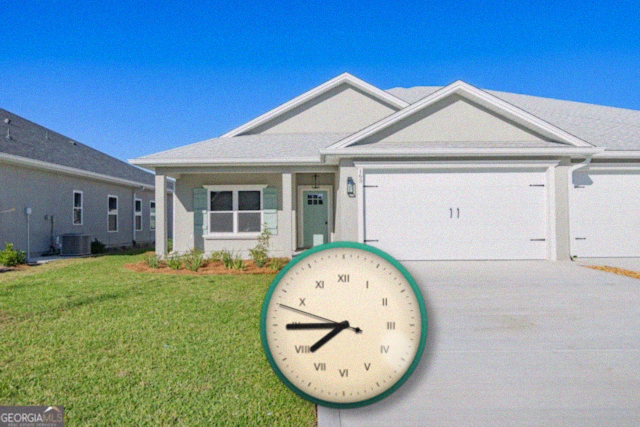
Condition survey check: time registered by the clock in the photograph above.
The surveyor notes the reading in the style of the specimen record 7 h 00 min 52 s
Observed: 7 h 44 min 48 s
